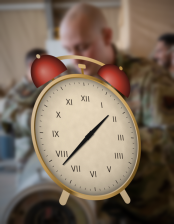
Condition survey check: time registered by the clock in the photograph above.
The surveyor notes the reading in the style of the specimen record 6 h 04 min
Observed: 1 h 38 min
